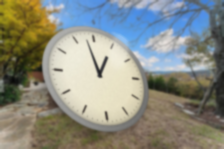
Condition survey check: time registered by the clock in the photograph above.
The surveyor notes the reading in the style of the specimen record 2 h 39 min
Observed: 12 h 58 min
